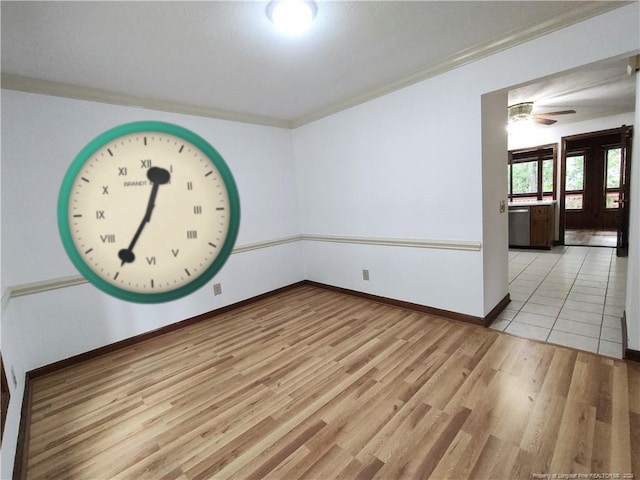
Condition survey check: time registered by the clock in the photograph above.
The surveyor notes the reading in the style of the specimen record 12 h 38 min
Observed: 12 h 35 min
